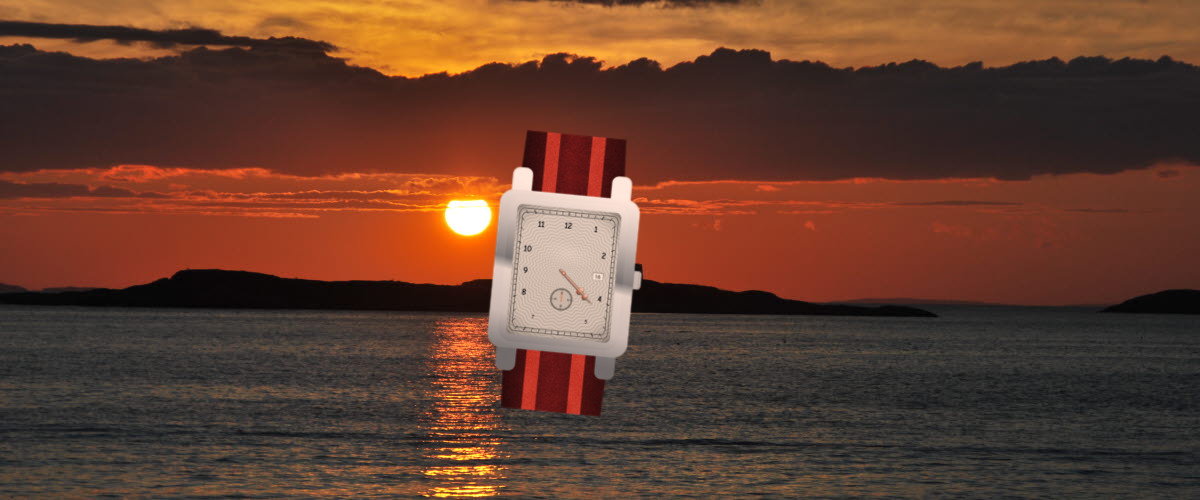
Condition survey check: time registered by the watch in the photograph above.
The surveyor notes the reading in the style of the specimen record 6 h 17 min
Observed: 4 h 22 min
